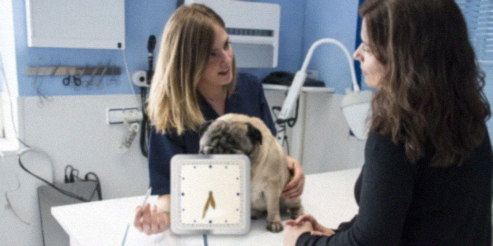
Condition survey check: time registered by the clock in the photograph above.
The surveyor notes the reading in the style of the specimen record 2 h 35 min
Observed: 5 h 33 min
